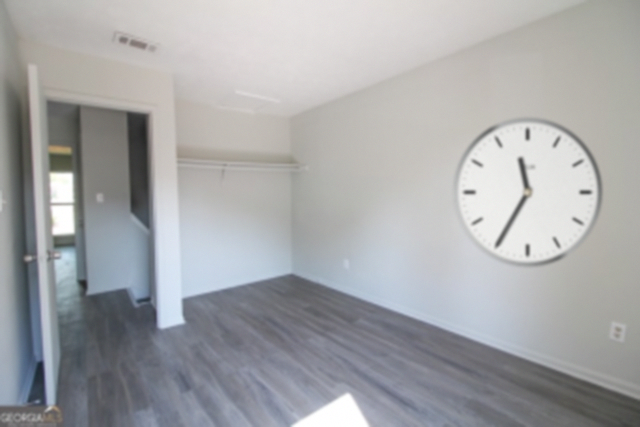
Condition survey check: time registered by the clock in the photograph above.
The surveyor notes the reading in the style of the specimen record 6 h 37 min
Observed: 11 h 35 min
